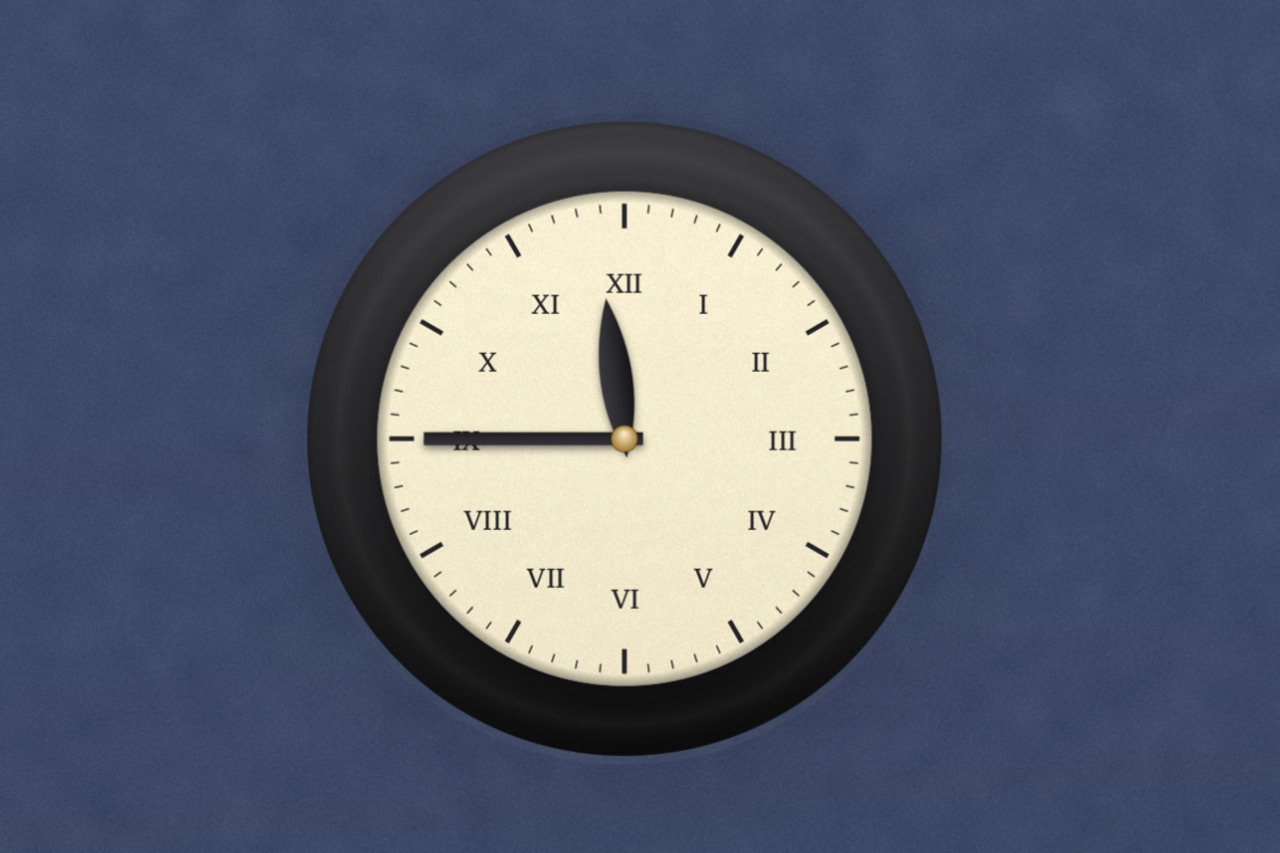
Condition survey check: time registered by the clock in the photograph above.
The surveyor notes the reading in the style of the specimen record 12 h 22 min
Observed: 11 h 45 min
